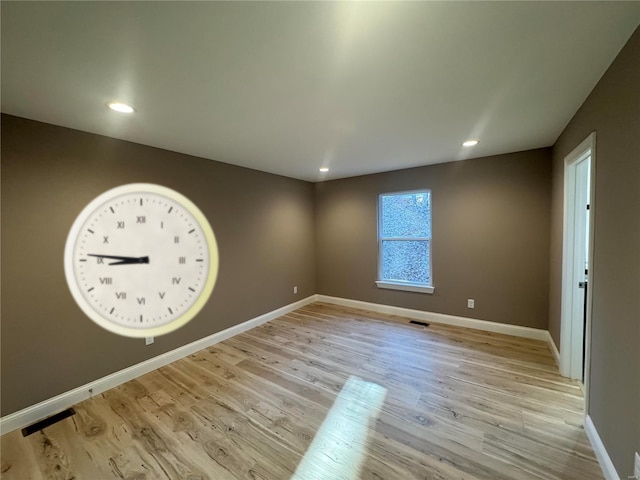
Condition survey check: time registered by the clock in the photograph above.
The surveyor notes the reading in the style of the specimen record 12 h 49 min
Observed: 8 h 46 min
